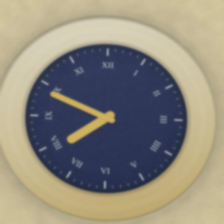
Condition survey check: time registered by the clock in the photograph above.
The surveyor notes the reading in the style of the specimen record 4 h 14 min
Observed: 7 h 49 min
